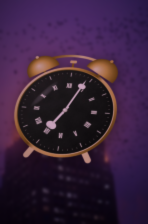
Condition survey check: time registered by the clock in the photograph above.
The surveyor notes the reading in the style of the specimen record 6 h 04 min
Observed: 7 h 04 min
